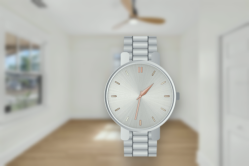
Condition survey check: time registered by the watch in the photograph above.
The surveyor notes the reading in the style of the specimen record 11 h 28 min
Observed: 1 h 32 min
